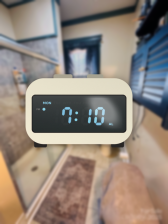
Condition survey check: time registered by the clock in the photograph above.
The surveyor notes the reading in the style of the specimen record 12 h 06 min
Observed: 7 h 10 min
